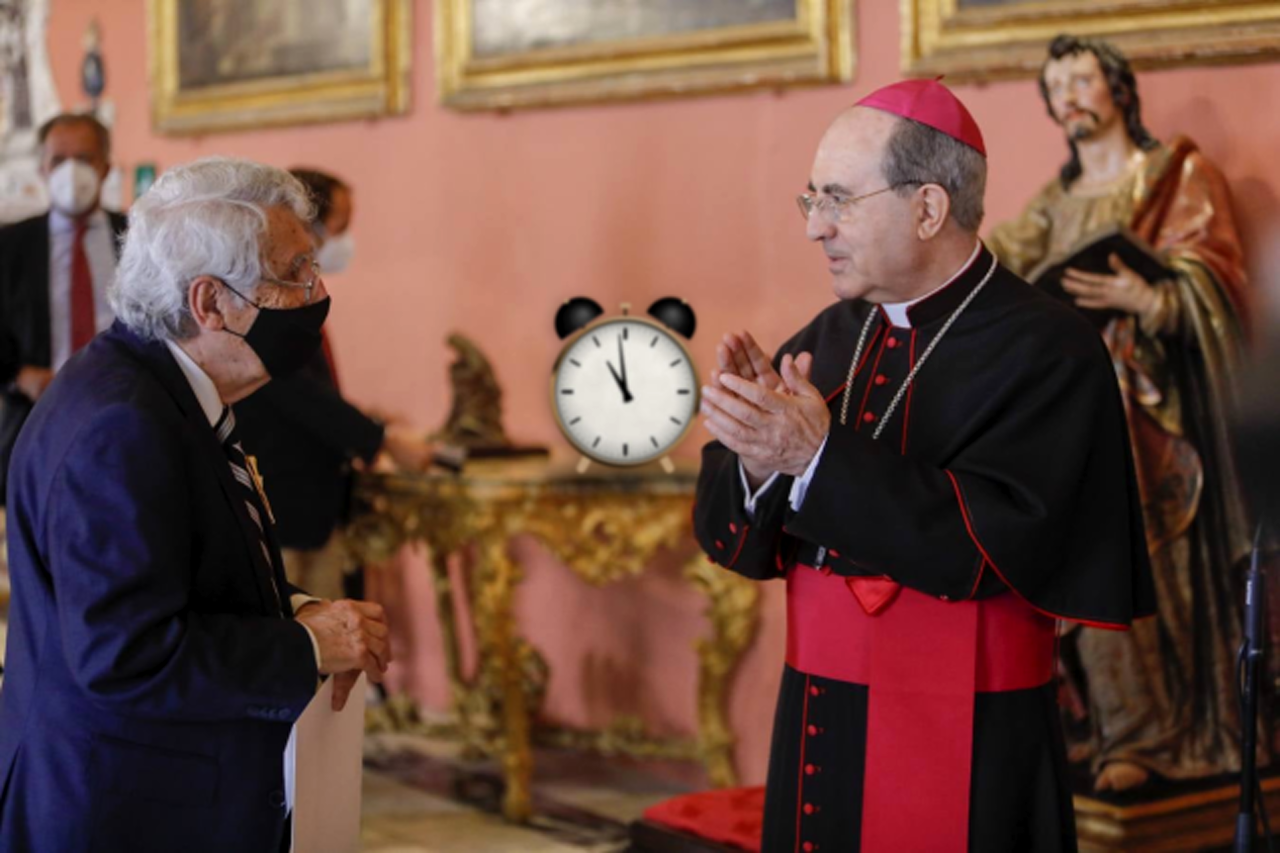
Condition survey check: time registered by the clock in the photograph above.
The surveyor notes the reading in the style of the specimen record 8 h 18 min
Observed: 10 h 59 min
